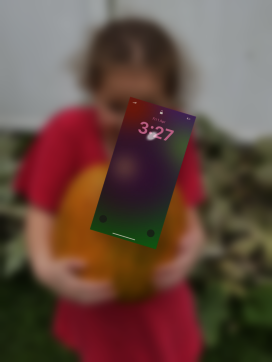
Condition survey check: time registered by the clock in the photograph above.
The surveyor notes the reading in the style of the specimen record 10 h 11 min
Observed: 3 h 27 min
